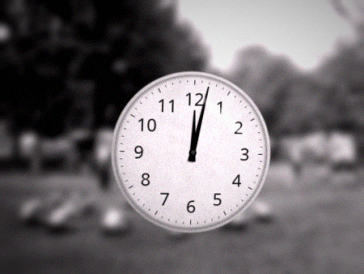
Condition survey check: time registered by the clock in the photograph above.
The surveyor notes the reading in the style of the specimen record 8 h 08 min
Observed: 12 h 02 min
